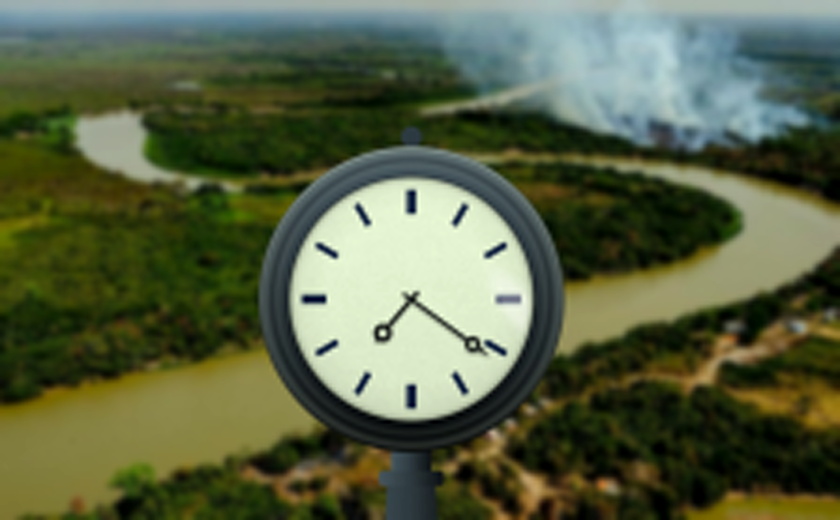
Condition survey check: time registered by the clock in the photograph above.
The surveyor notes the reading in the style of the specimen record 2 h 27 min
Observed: 7 h 21 min
